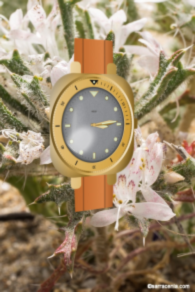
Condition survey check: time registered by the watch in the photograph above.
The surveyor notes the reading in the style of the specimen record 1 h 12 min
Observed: 3 h 14 min
